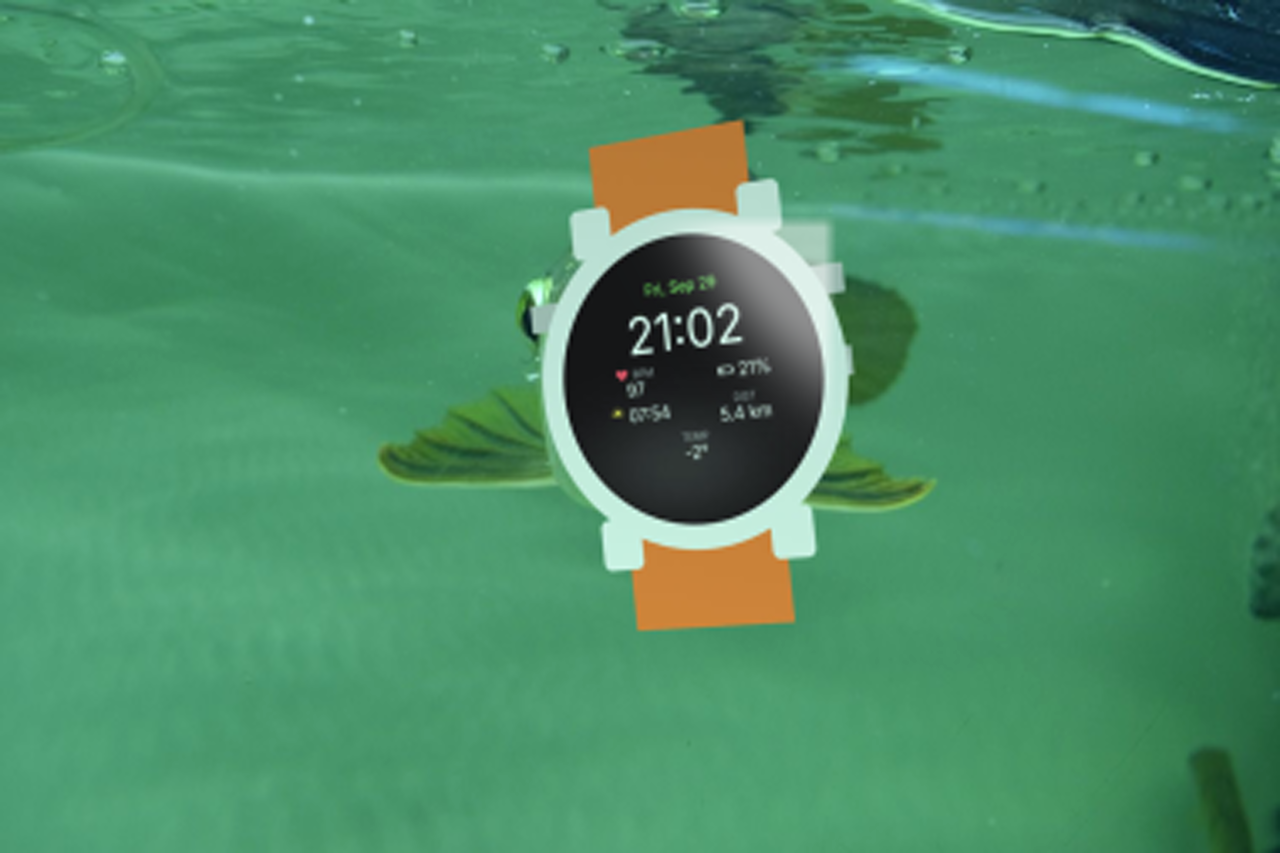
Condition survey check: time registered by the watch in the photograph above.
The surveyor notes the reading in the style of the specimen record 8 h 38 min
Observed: 21 h 02 min
